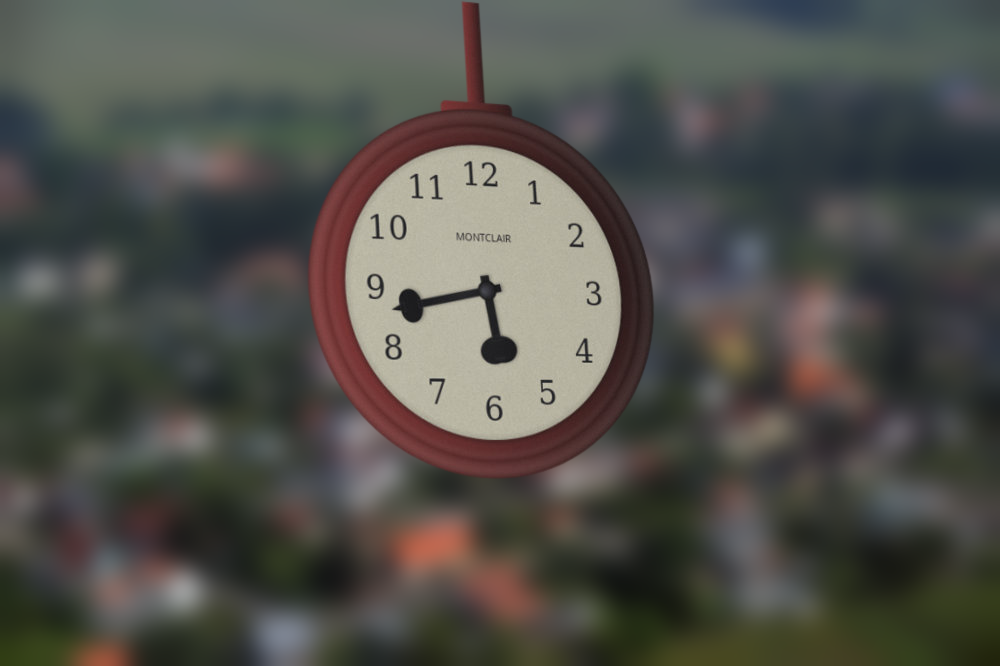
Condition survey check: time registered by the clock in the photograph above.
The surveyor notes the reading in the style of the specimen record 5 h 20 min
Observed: 5 h 43 min
